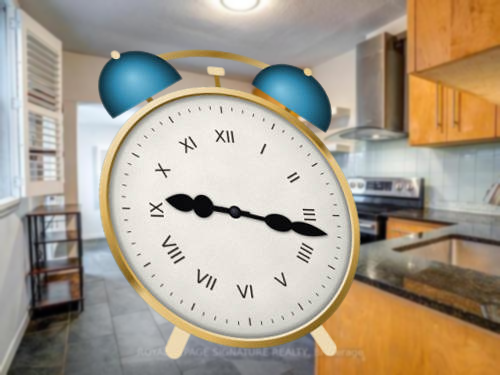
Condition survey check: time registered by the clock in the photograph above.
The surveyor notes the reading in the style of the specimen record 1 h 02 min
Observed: 9 h 17 min
